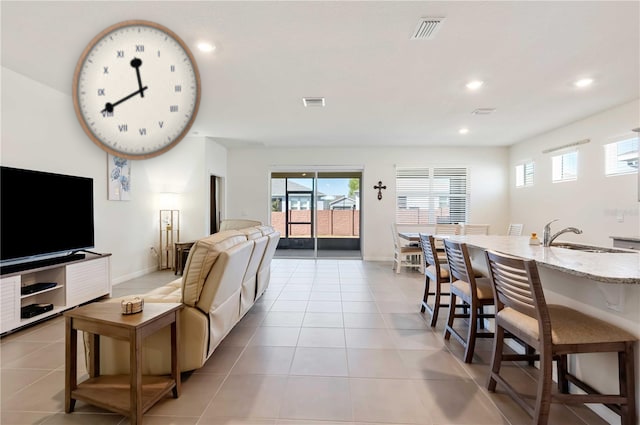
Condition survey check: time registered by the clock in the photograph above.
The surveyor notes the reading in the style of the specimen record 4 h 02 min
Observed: 11 h 41 min
